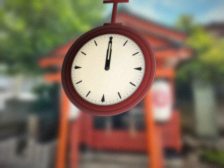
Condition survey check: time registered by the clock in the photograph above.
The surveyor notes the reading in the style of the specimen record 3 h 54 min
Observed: 12 h 00 min
